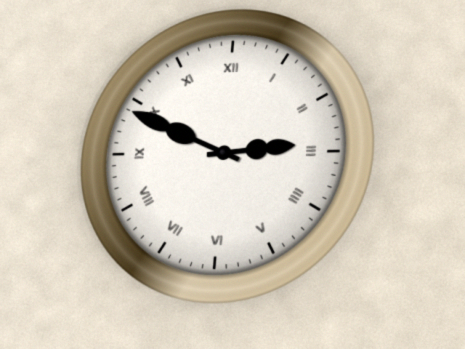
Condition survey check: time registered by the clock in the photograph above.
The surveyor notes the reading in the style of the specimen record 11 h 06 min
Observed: 2 h 49 min
